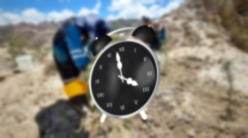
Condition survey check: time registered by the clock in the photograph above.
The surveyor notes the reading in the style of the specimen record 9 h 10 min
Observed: 3 h 58 min
